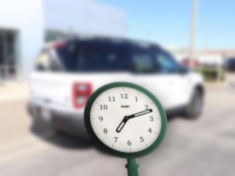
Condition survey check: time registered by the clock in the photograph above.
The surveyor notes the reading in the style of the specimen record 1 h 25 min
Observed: 7 h 12 min
